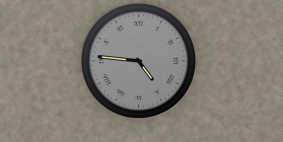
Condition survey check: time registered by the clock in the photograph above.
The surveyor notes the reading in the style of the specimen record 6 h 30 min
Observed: 4 h 46 min
